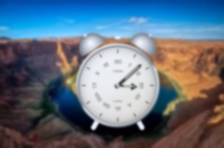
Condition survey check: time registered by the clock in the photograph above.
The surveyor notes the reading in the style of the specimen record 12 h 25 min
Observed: 3 h 08 min
